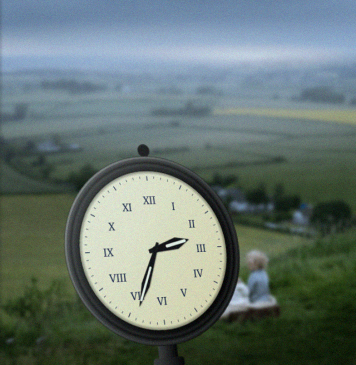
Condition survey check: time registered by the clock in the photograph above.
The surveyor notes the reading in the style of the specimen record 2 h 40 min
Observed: 2 h 34 min
